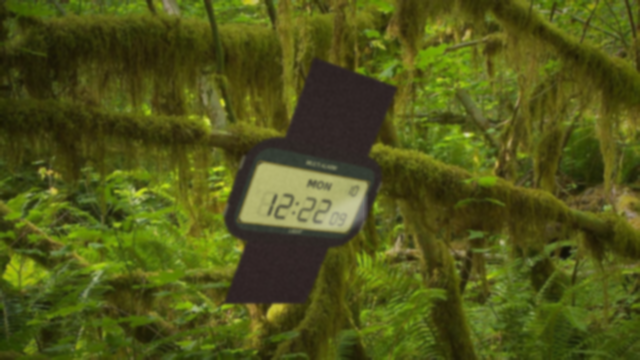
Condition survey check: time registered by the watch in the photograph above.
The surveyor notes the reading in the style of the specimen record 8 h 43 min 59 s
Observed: 12 h 22 min 09 s
